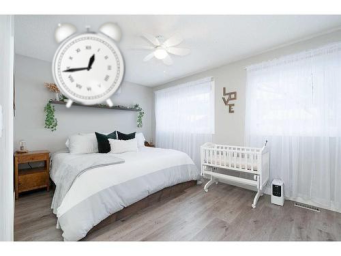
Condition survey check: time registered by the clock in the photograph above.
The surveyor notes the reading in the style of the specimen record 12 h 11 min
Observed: 12 h 44 min
